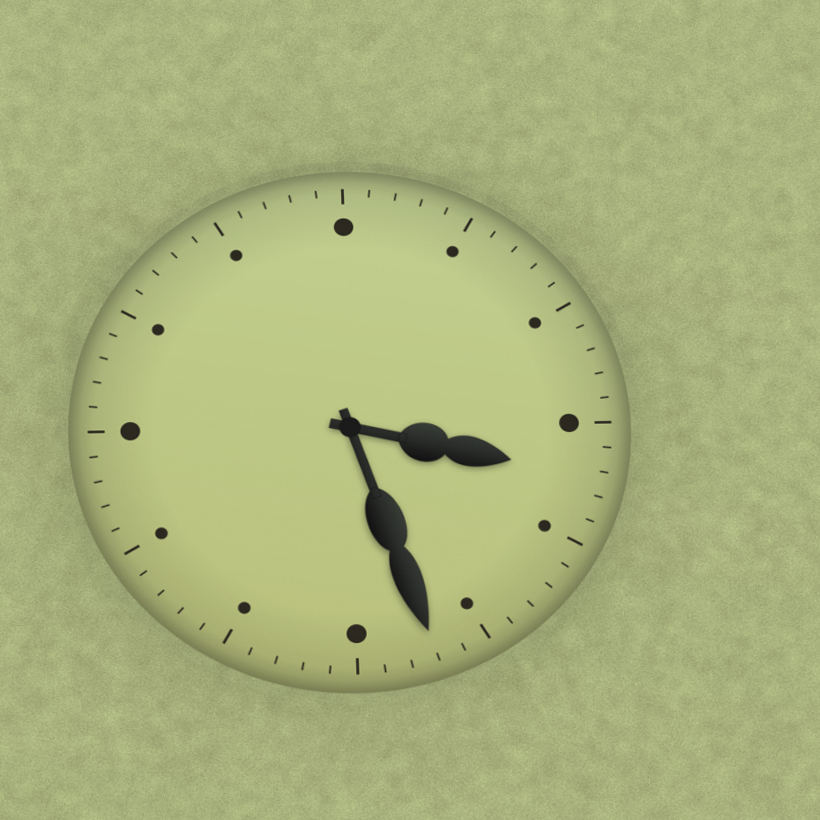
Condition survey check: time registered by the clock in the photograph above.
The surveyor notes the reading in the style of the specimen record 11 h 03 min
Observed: 3 h 27 min
